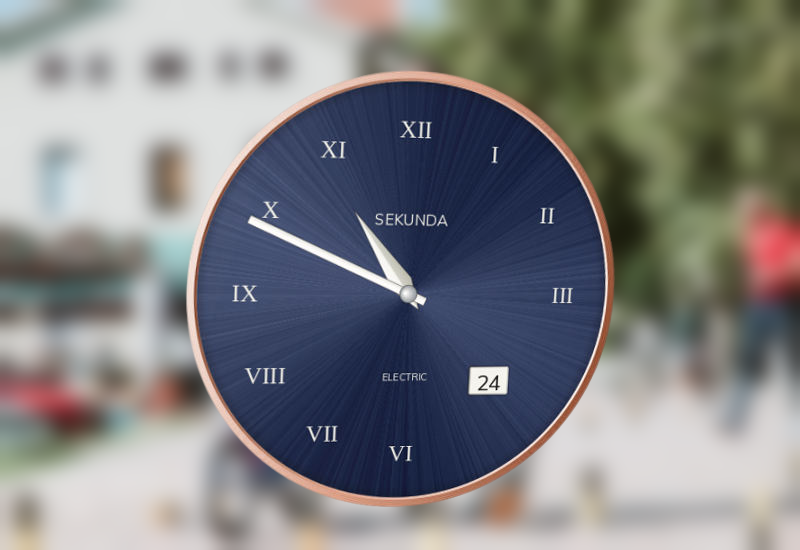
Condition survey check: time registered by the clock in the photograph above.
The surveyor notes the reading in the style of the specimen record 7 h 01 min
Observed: 10 h 49 min
